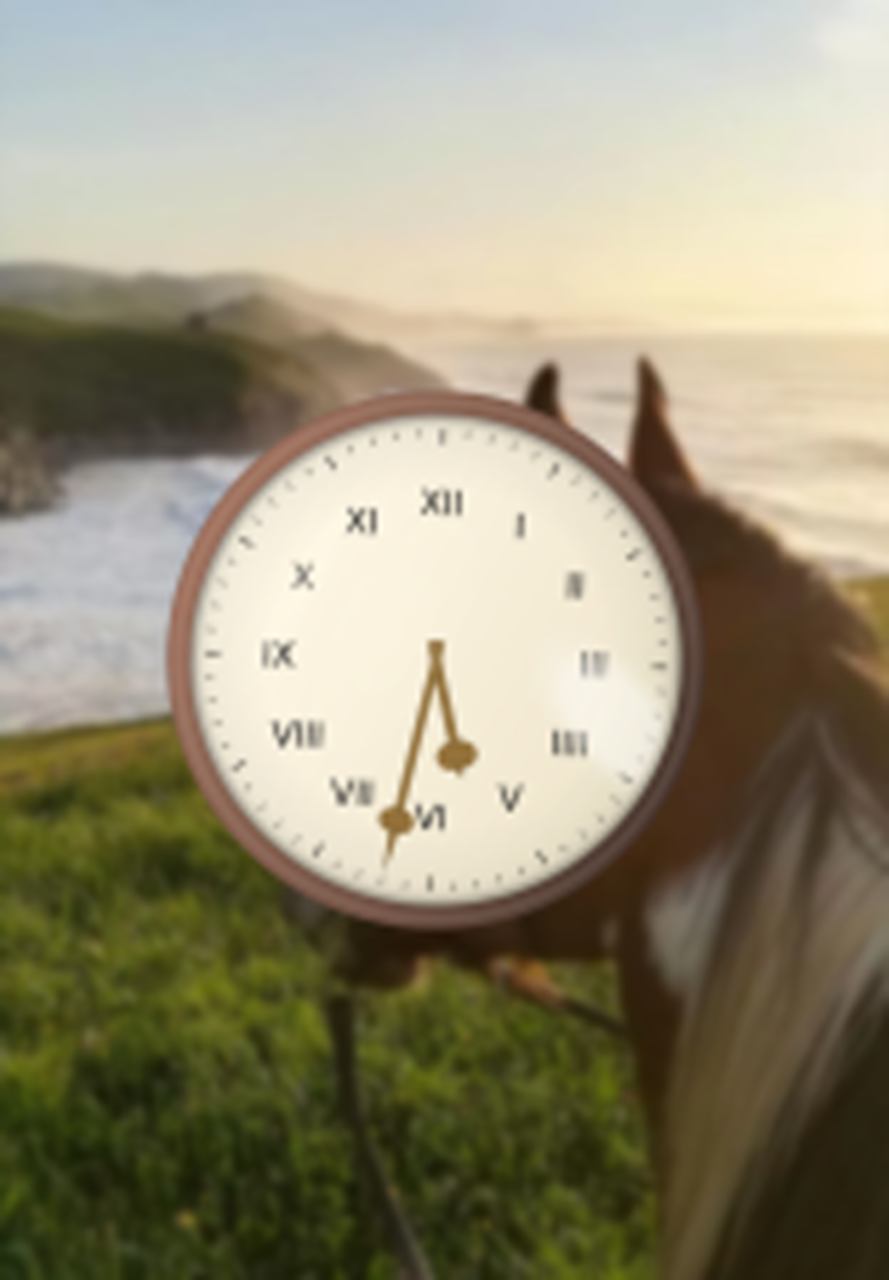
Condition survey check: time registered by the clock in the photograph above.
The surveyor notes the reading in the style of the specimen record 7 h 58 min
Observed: 5 h 32 min
